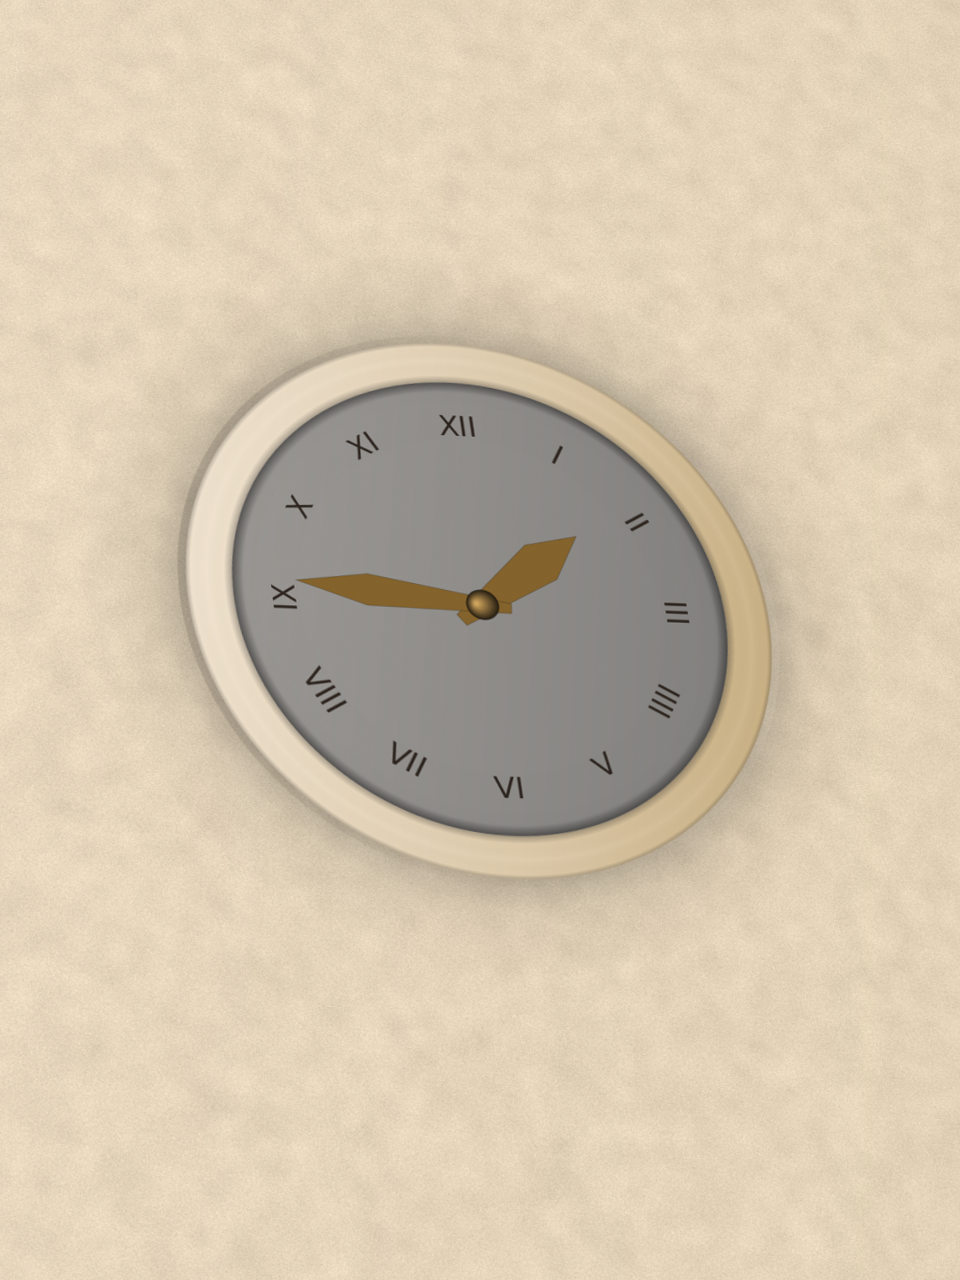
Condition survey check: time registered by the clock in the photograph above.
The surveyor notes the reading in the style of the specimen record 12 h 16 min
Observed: 1 h 46 min
